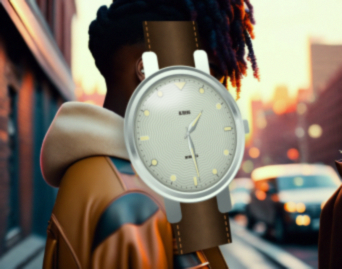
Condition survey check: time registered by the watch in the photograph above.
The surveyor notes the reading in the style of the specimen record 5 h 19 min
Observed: 1 h 29 min
